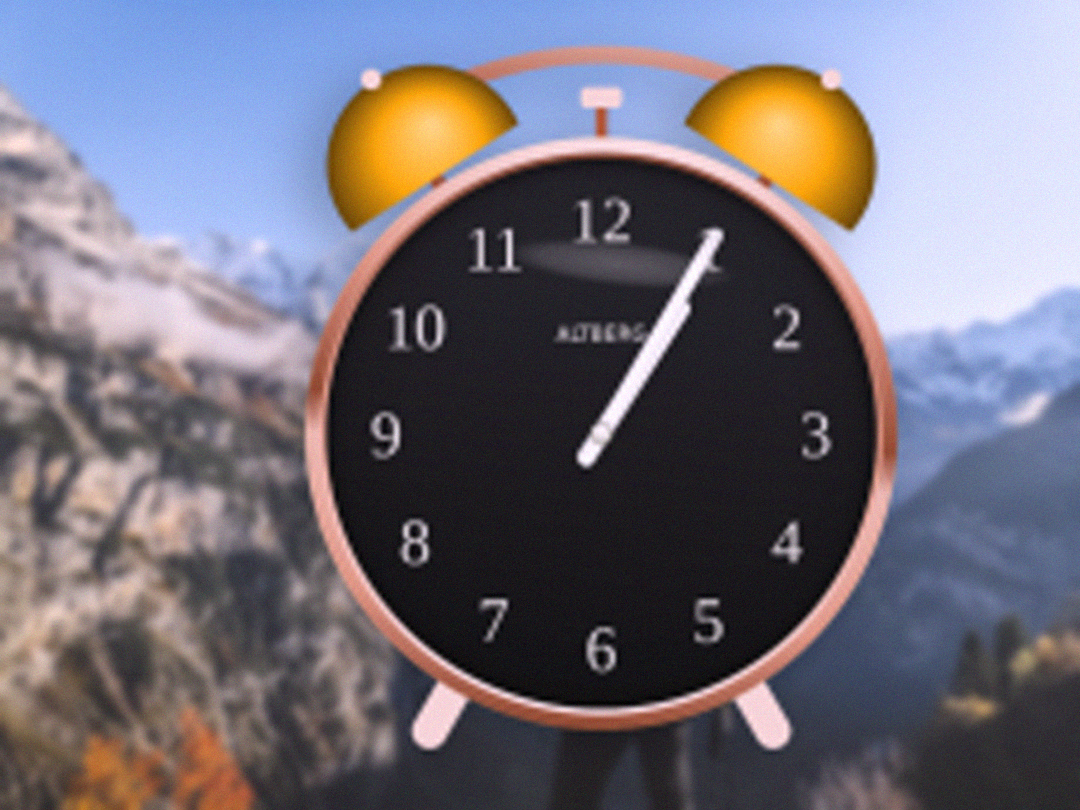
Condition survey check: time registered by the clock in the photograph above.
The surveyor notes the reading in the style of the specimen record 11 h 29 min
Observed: 1 h 05 min
